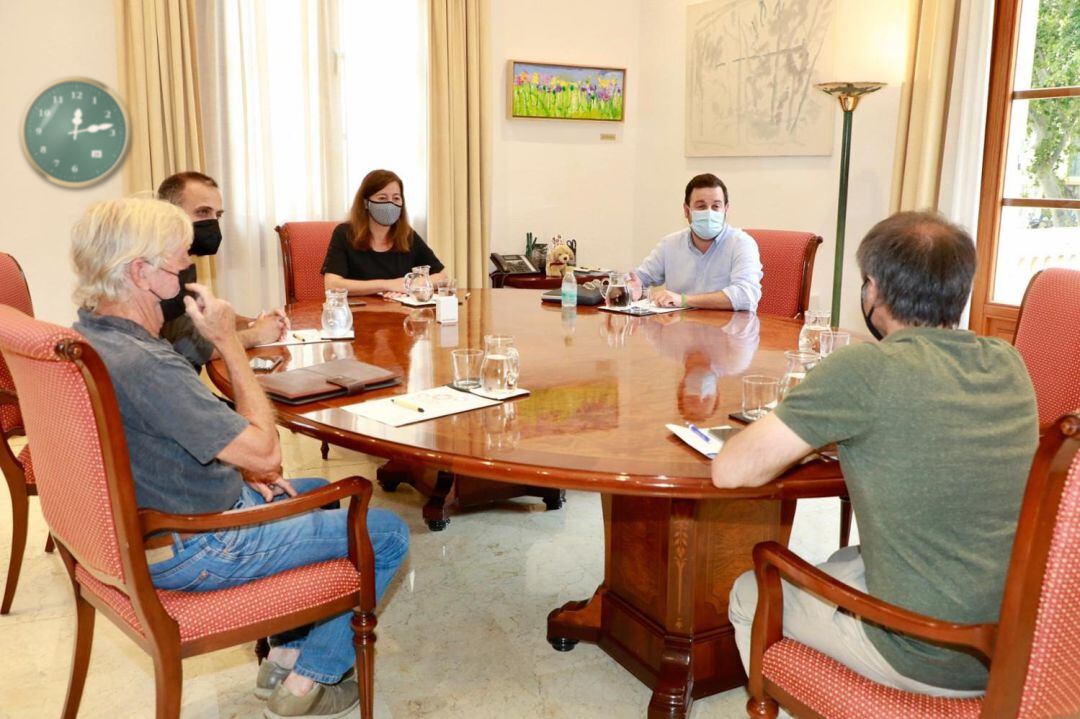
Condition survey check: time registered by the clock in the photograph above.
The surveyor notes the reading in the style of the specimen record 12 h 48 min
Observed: 12 h 13 min
